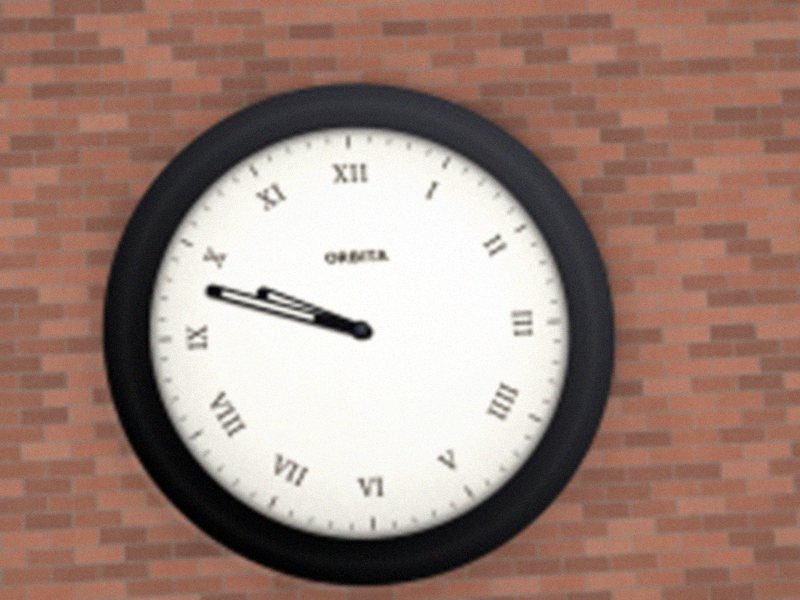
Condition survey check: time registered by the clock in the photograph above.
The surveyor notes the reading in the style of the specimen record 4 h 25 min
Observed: 9 h 48 min
